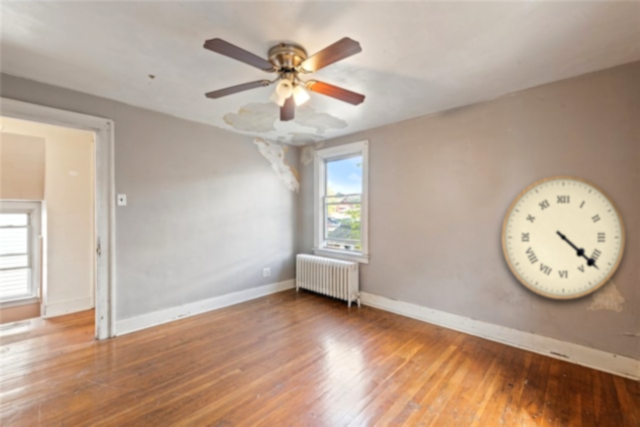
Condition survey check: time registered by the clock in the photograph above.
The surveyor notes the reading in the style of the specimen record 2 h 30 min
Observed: 4 h 22 min
